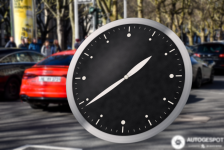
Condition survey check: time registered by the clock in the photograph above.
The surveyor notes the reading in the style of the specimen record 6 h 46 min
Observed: 1 h 39 min
